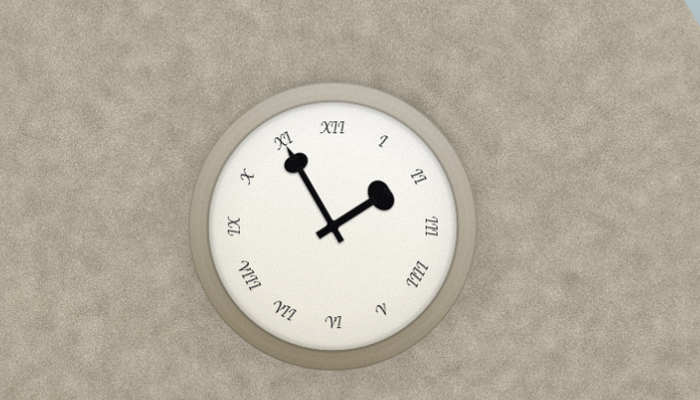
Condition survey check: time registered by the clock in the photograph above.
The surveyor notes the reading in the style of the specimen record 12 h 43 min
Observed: 1 h 55 min
